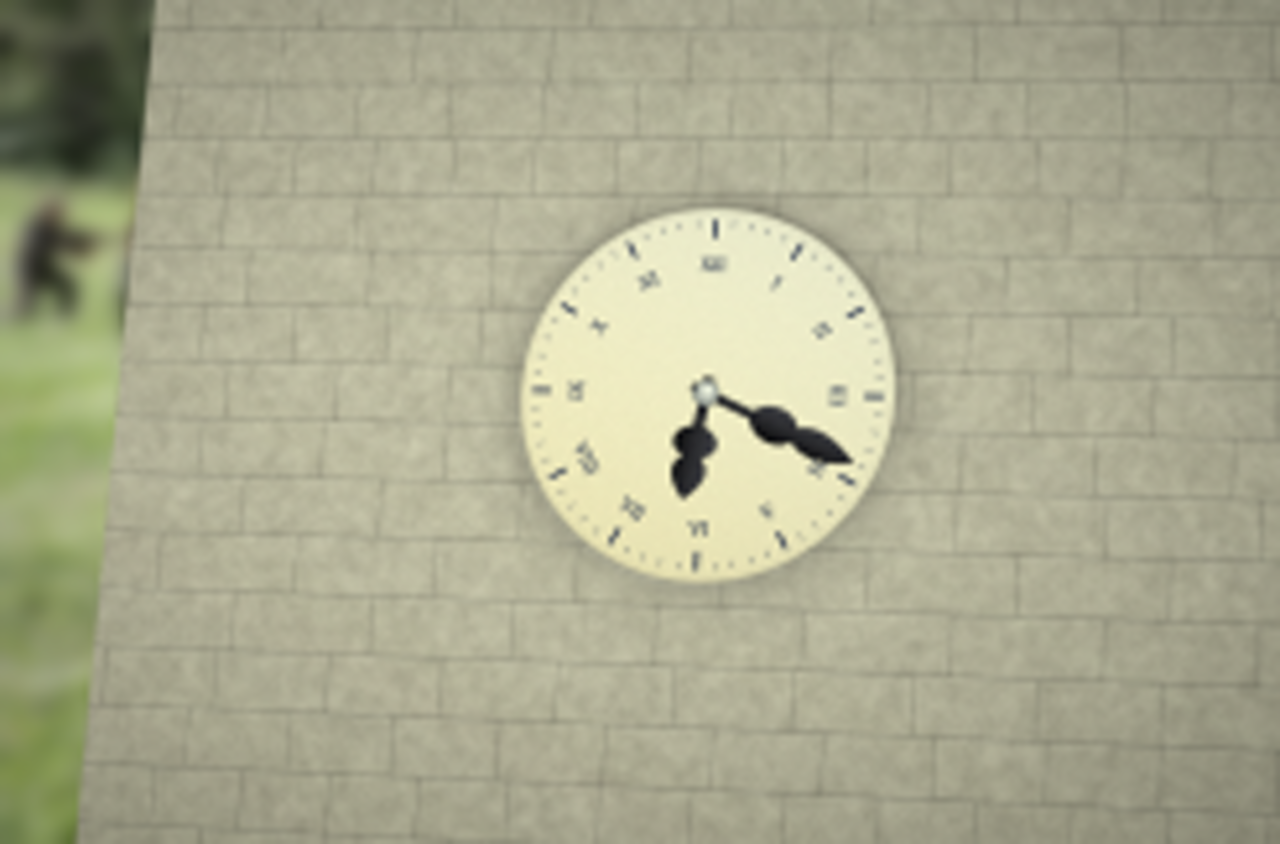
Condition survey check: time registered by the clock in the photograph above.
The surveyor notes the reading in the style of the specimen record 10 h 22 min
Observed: 6 h 19 min
